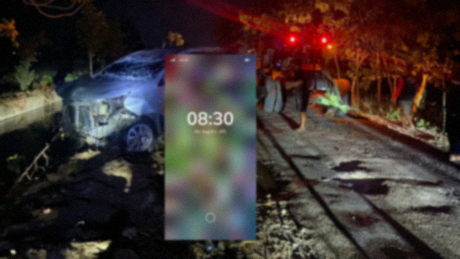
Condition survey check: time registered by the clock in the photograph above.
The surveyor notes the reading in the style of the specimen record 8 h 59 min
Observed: 8 h 30 min
